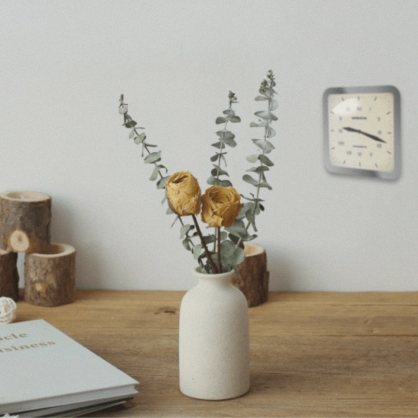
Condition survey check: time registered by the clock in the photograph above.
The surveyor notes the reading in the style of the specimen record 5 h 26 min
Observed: 9 h 18 min
